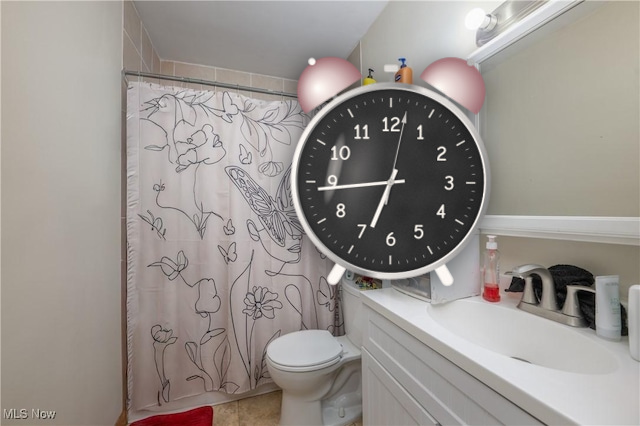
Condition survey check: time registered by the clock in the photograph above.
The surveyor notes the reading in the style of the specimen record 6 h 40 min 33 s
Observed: 6 h 44 min 02 s
